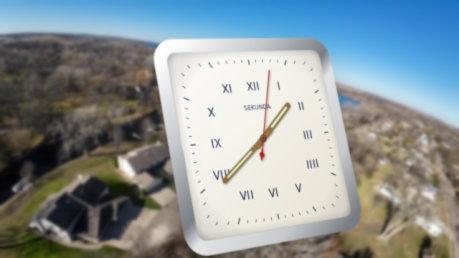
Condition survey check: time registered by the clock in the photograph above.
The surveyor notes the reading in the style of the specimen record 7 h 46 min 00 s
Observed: 1 h 39 min 03 s
